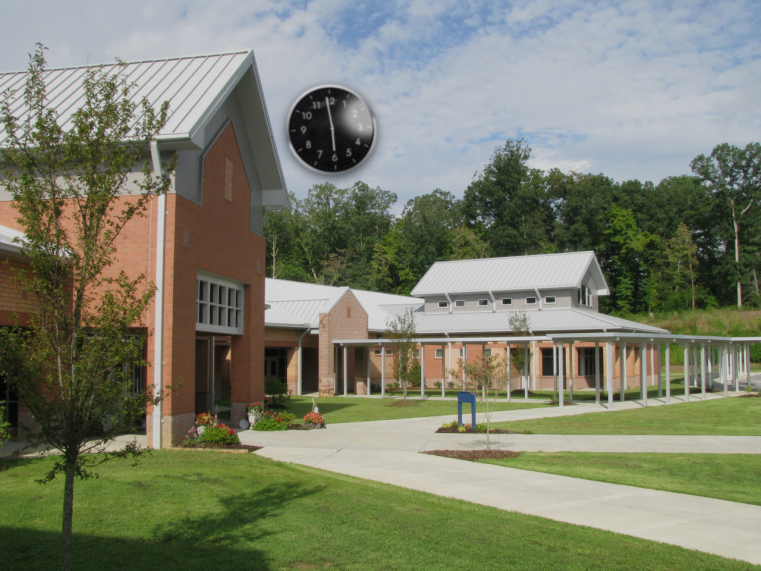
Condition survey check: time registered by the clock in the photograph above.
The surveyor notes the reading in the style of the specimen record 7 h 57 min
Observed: 5 h 59 min
